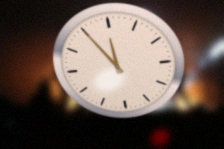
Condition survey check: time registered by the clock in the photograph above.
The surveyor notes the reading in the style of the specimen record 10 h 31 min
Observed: 11 h 55 min
